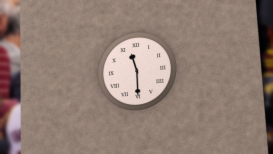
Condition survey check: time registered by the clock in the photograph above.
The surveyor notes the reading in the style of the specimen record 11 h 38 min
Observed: 11 h 30 min
